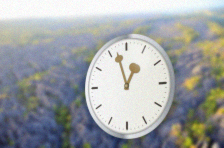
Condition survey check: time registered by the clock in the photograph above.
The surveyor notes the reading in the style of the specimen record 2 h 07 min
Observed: 12 h 57 min
